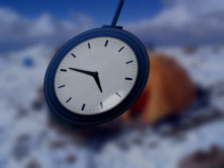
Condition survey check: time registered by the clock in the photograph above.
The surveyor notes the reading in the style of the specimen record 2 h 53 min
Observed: 4 h 46 min
